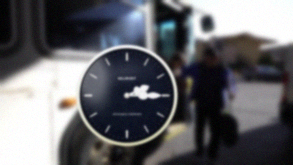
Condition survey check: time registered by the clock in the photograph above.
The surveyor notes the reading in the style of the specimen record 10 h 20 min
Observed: 2 h 15 min
